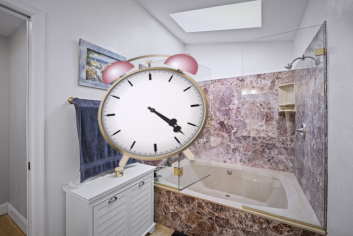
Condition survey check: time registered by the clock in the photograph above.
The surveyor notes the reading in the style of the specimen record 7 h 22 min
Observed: 4 h 23 min
